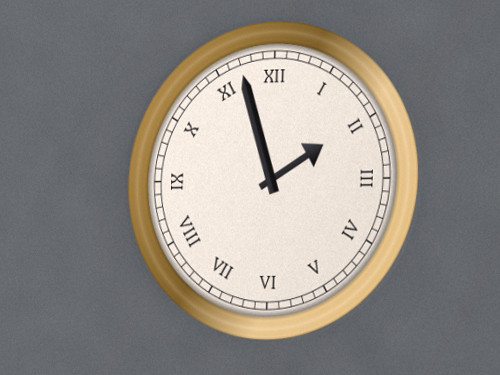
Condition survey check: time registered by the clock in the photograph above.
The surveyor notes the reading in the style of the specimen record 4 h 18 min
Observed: 1 h 57 min
